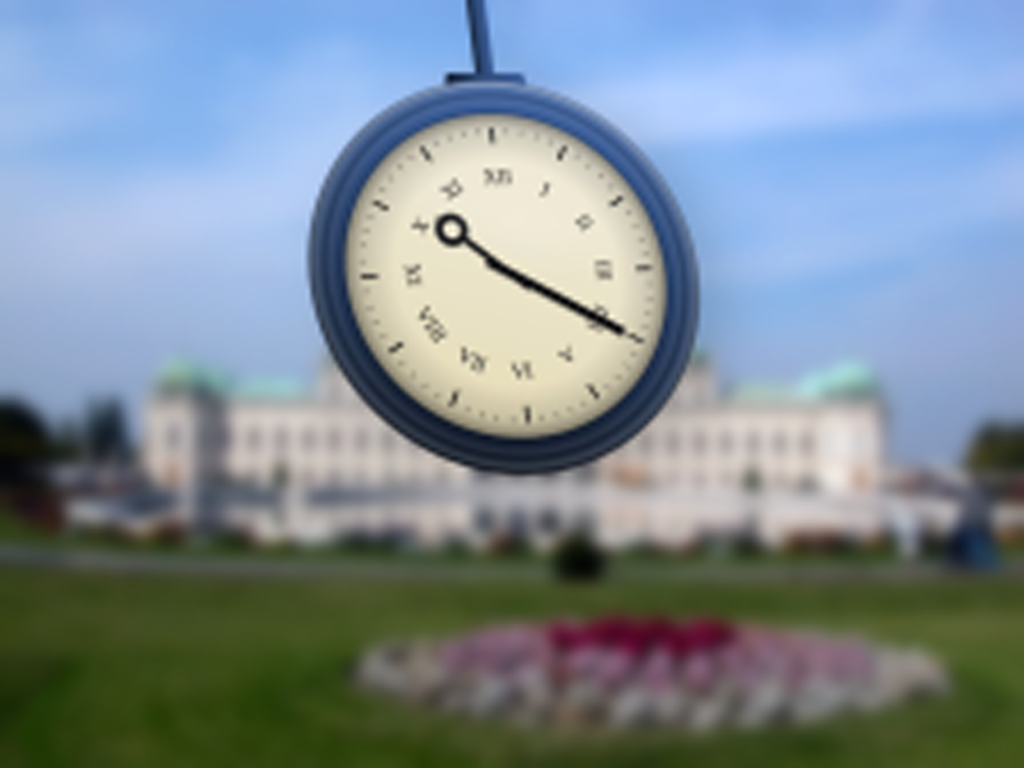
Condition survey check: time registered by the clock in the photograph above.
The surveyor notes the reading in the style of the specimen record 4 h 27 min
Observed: 10 h 20 min
